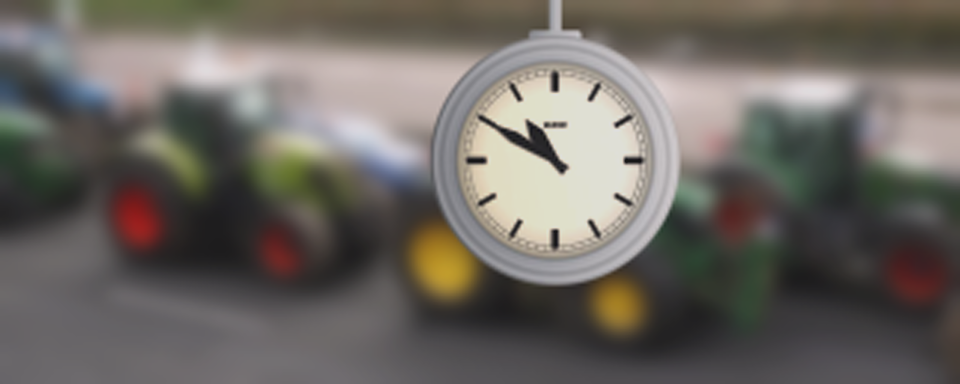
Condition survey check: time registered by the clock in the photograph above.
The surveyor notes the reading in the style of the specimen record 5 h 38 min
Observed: 10 h 50 min
